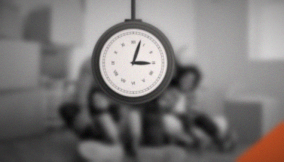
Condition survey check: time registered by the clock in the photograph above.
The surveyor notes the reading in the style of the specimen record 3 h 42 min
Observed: 3 h 03 min
